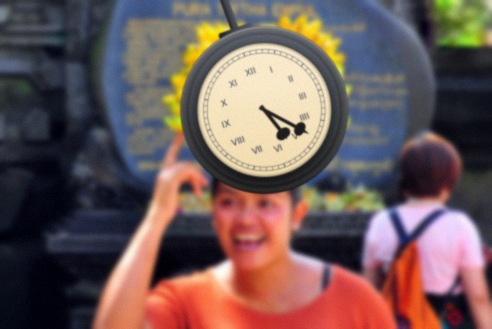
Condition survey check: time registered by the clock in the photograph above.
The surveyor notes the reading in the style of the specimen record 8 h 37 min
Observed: 5 h 23 min
